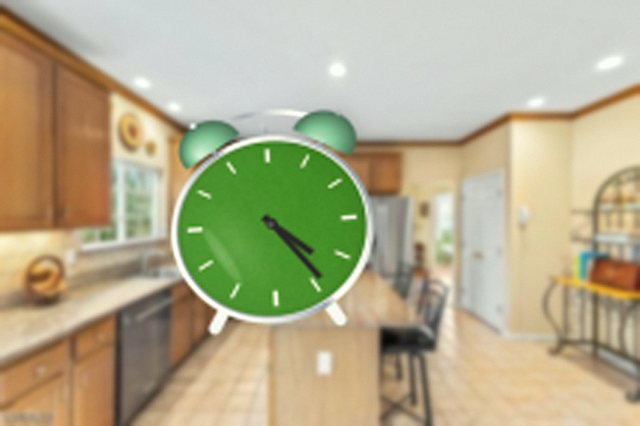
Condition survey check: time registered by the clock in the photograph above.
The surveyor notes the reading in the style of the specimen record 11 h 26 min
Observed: 4 h 24 min
